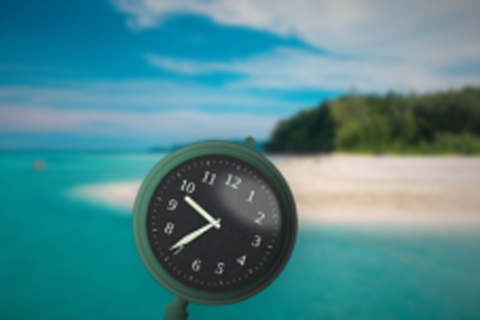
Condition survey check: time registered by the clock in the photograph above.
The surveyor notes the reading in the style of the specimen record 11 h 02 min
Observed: 9 h 36 min
